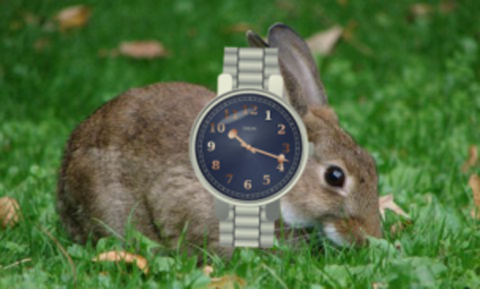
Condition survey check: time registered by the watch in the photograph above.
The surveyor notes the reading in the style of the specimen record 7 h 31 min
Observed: 10 h 18 min
